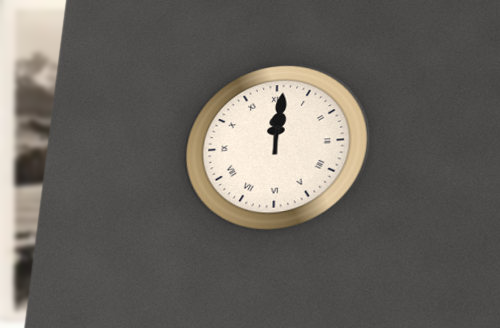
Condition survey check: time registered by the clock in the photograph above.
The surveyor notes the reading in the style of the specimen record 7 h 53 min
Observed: 12 h 01 min
